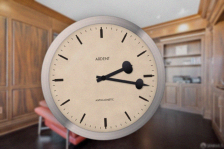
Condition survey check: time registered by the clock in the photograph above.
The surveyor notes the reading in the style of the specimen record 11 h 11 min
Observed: 2 h 17 min
